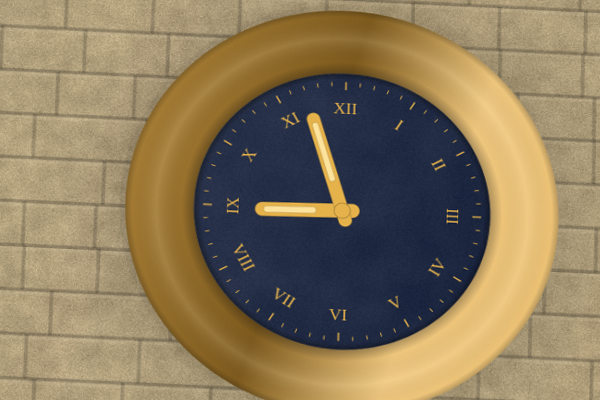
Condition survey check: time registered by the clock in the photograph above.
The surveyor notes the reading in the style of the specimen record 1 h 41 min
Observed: 8 h 57 min
